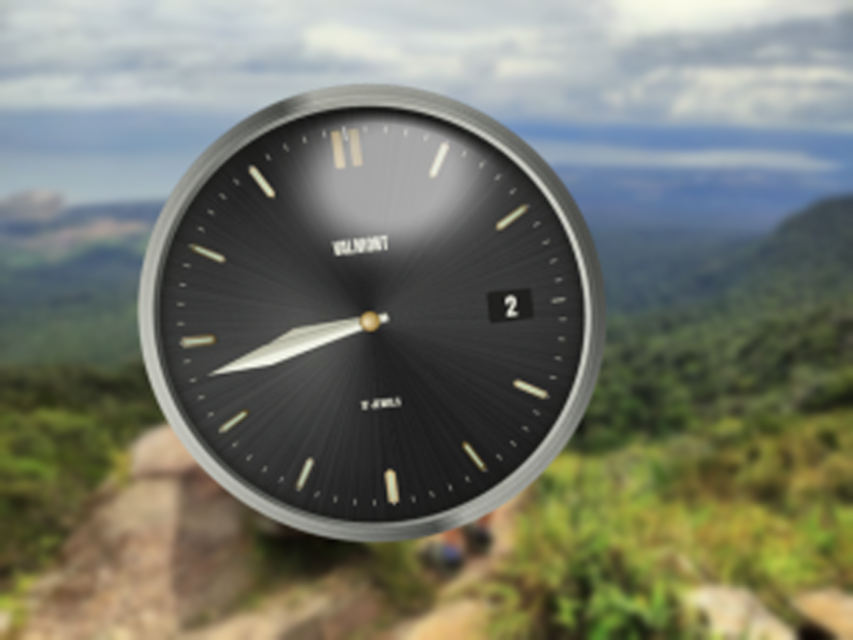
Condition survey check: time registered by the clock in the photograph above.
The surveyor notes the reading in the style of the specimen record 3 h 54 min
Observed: 8 h 43 min
